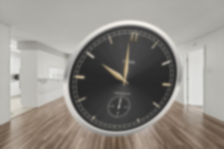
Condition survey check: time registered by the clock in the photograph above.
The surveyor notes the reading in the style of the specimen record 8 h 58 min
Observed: 9 h 59 min
